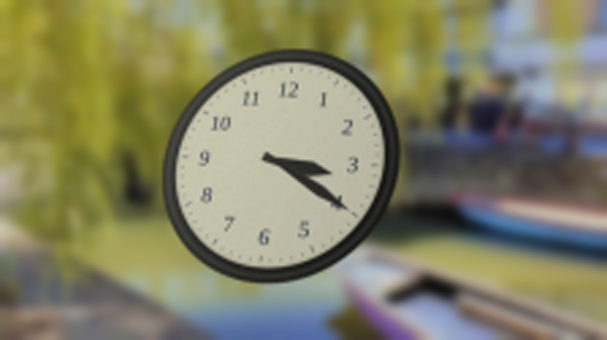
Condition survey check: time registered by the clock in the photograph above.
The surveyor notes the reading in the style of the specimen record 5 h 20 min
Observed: 3 h 20 min
